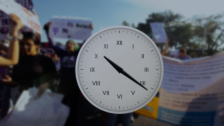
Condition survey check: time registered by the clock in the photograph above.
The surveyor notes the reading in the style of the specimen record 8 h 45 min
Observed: 10 h 21 min
